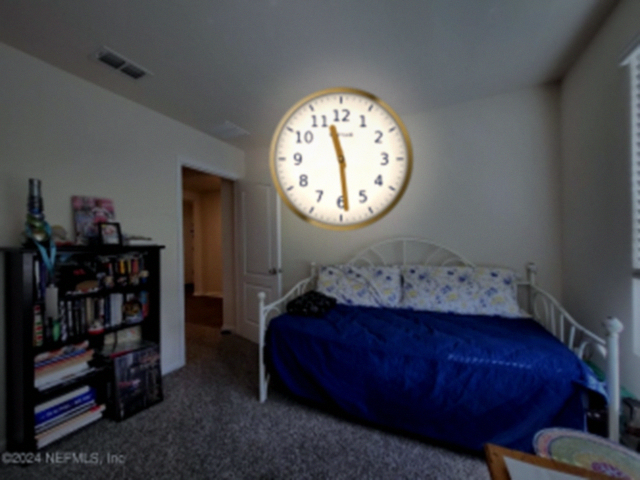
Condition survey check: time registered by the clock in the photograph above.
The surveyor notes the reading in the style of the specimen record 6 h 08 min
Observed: 11 h 29 min
